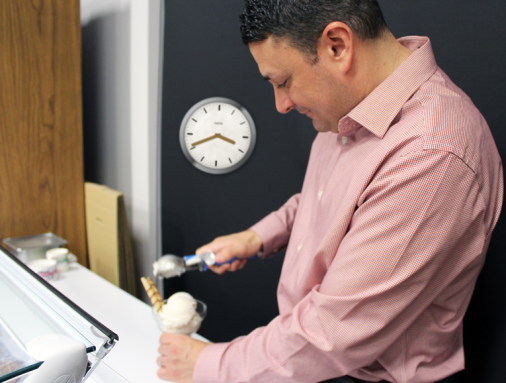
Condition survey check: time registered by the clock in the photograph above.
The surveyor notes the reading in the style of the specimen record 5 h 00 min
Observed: 3 h 41 min
